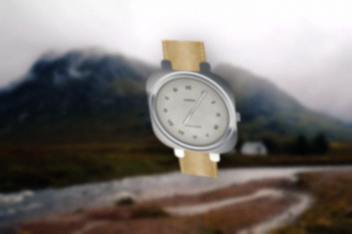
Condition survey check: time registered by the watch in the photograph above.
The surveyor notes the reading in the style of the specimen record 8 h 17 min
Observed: 7 h 06 min
